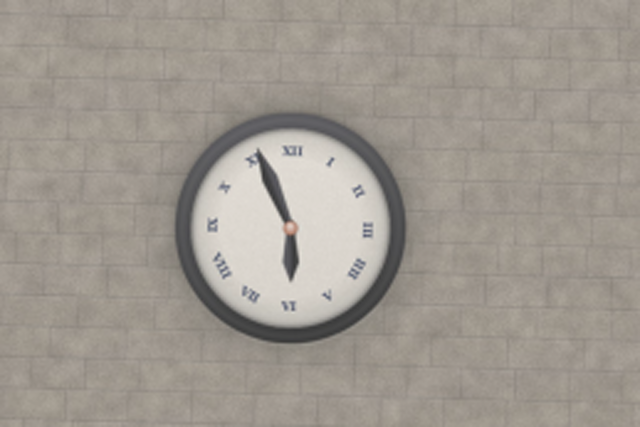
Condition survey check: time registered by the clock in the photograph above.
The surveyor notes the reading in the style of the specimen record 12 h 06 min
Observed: 5 h 56 min
